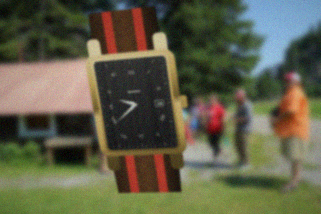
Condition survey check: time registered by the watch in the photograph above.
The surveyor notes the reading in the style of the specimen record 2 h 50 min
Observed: 9 h 39 min
